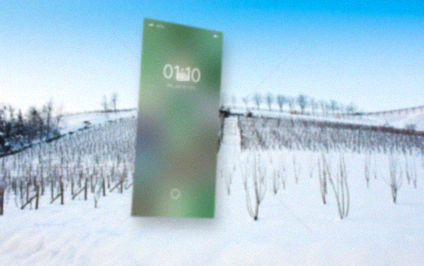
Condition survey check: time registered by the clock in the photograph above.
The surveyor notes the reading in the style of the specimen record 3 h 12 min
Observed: 1 h 10 min
